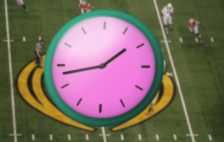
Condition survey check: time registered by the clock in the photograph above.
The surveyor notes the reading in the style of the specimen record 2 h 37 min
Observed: 1 h 43 min
